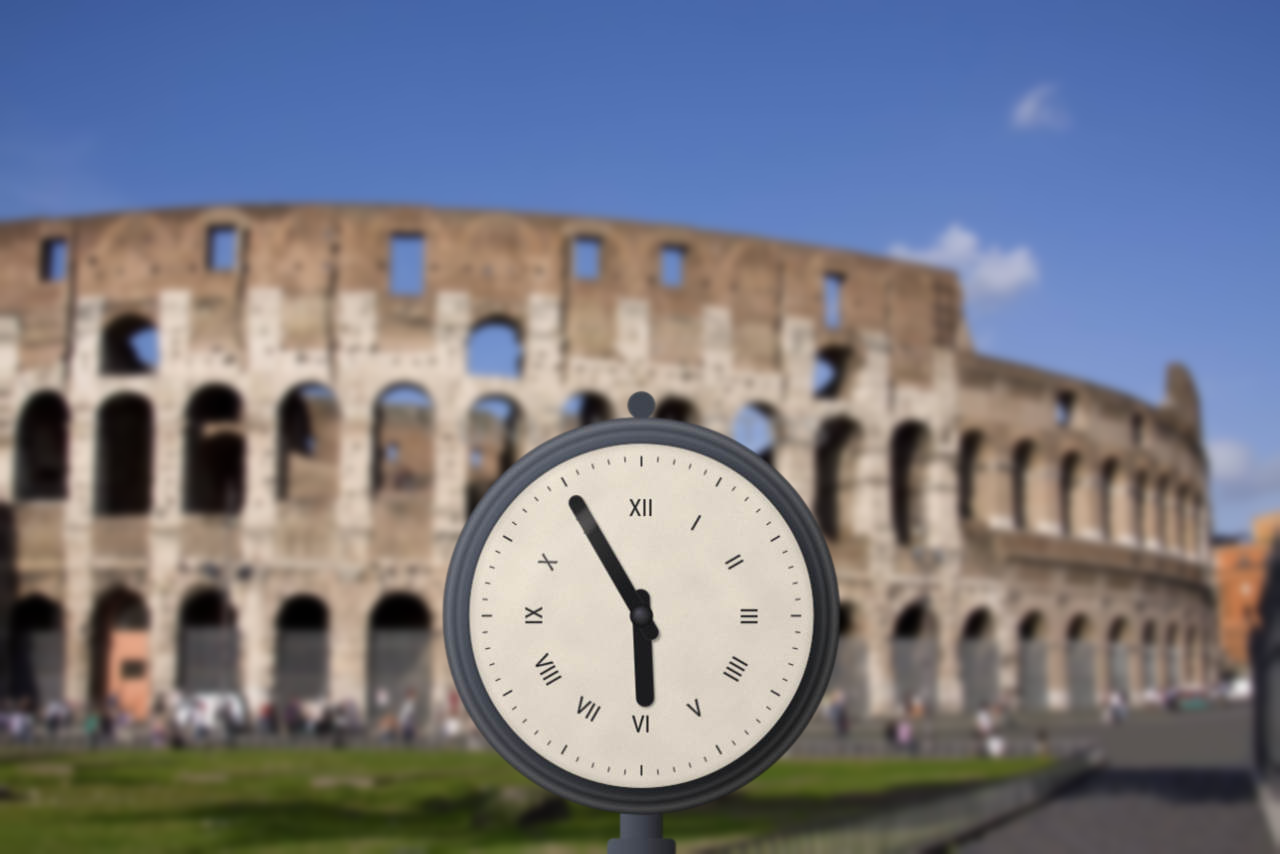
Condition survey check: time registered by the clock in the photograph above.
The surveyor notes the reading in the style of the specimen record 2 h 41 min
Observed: 5 h 55 min
